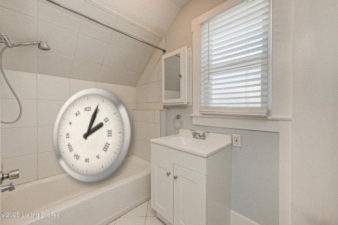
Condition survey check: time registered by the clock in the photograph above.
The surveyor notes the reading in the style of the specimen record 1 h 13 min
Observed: 2 h 04 min
